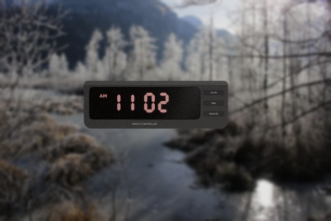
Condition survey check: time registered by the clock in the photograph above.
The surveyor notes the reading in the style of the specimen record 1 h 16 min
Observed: 11 h 02 min
